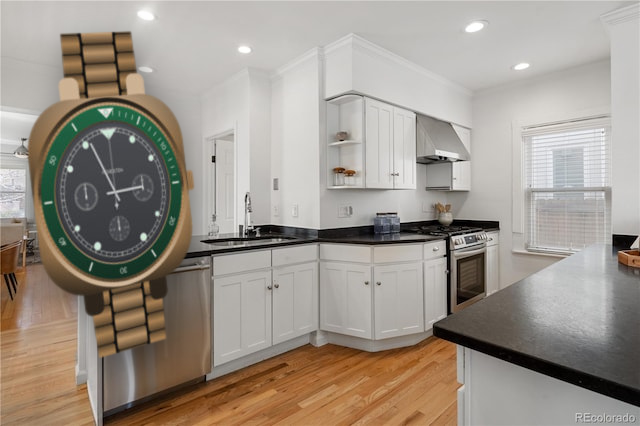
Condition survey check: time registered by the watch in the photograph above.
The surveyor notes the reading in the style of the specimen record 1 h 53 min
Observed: 2 h 56 min
